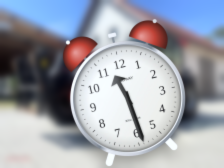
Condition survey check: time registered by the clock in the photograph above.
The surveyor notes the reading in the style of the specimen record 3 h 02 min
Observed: 11 h 29 min
